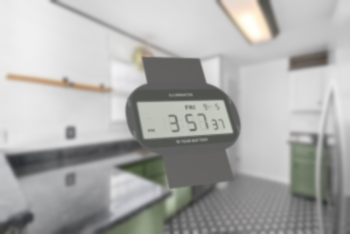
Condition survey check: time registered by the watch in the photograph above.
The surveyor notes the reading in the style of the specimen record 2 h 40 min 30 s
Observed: 3 h 57 min 37 s
